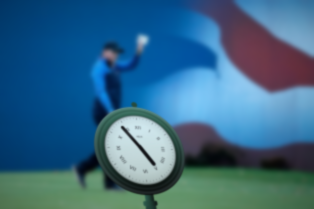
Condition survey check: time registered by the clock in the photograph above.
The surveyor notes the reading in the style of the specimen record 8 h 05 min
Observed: 4 h 54 min
